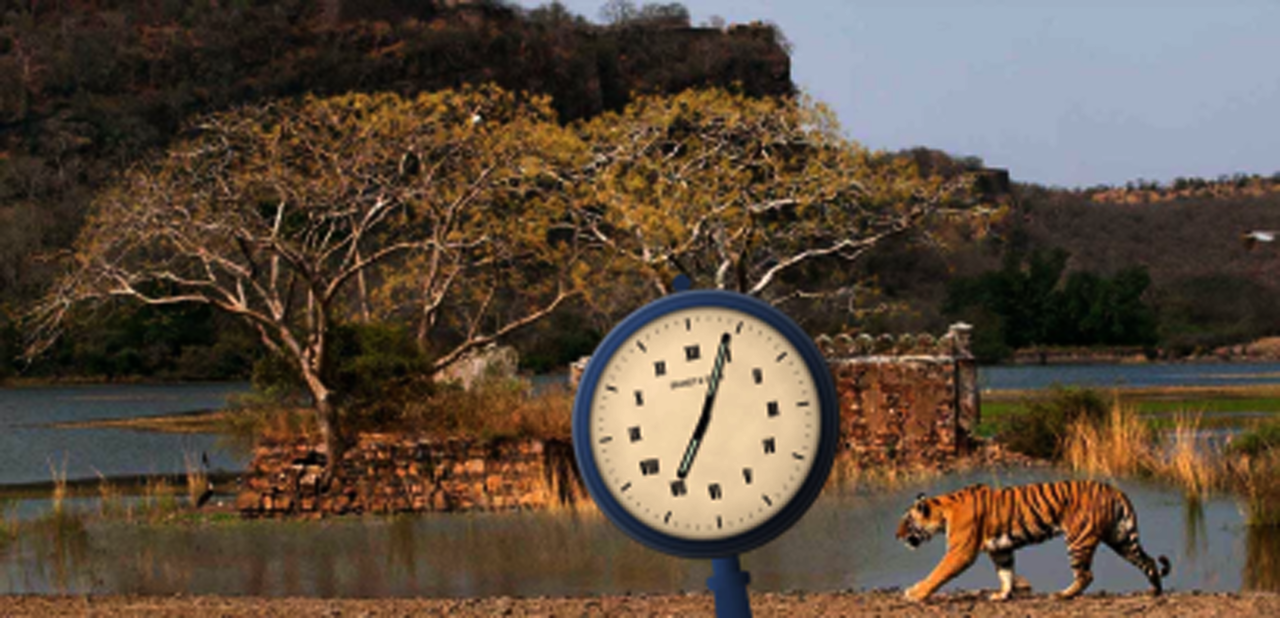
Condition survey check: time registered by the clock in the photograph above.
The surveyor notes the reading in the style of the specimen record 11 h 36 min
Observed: 7 h 04 min
